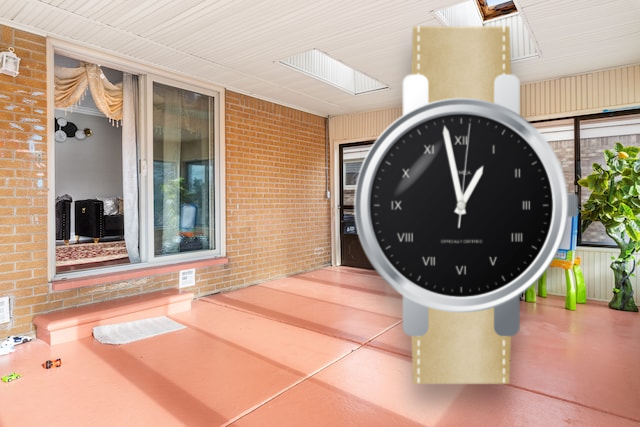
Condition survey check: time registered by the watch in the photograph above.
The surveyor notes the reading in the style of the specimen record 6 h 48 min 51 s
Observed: 12 h 58 min 01 s
